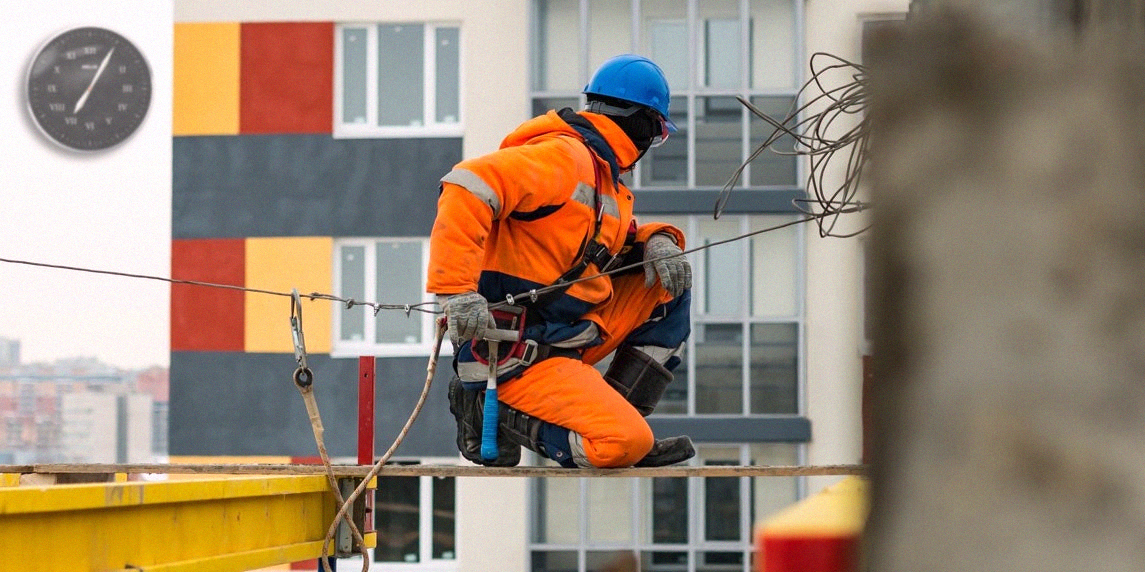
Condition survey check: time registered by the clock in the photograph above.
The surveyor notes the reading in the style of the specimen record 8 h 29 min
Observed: 7 h 05 min
